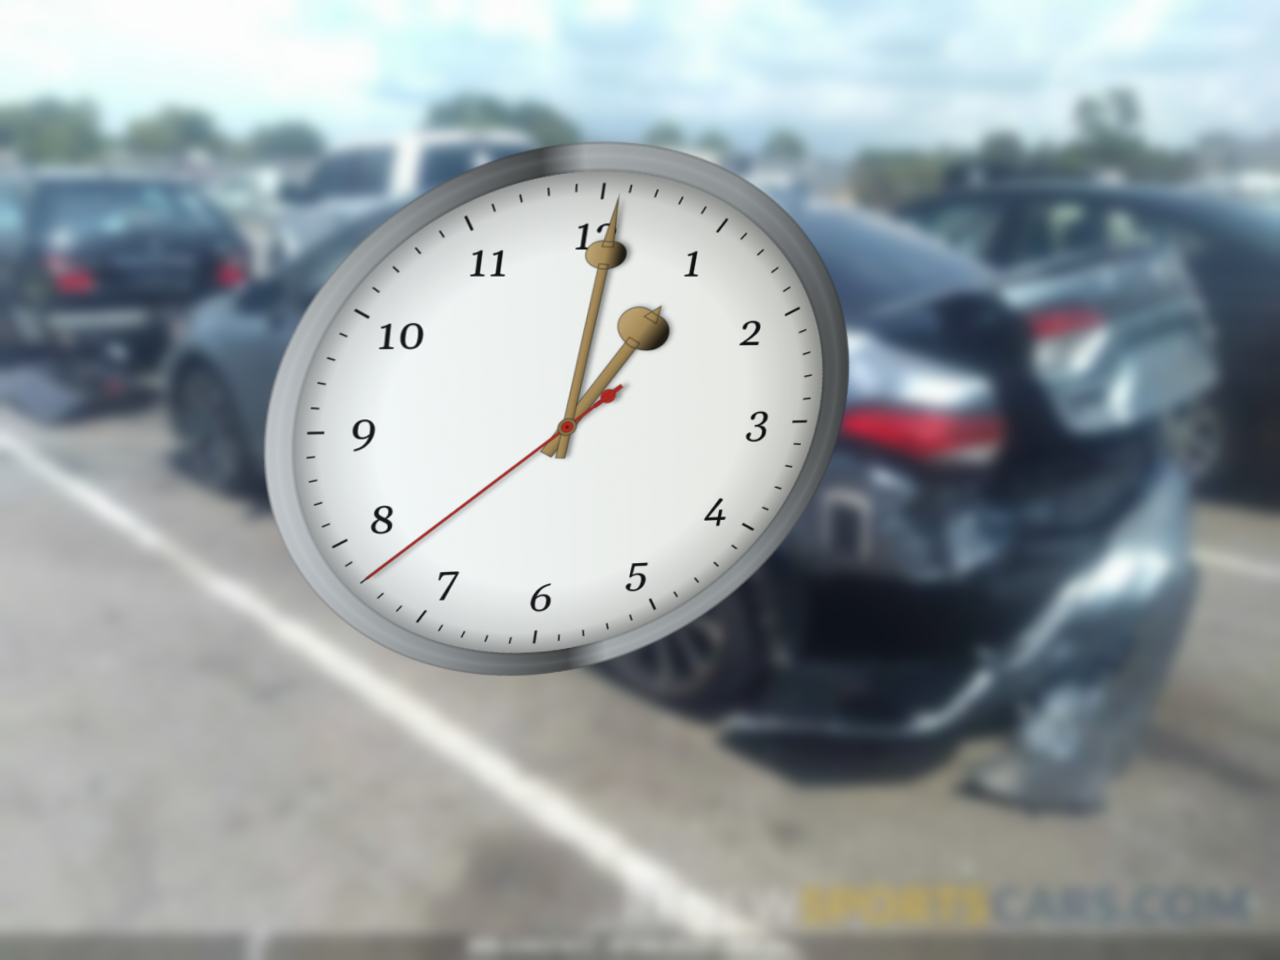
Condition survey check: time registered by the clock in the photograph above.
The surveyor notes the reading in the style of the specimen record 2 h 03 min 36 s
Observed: 1 h 00 min 38 s
